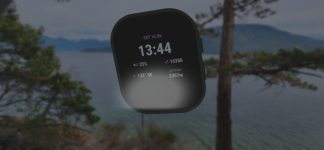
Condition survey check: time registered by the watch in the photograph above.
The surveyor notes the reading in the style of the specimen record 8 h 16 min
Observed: 13 h 44 min
